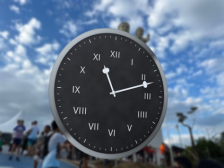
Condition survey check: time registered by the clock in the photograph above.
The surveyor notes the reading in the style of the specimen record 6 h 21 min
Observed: 11 h 12 min
